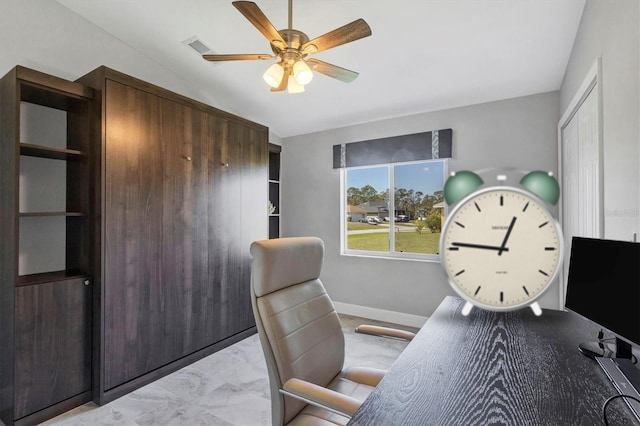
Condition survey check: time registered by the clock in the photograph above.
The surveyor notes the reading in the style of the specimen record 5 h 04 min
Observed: 12 h 46 min
